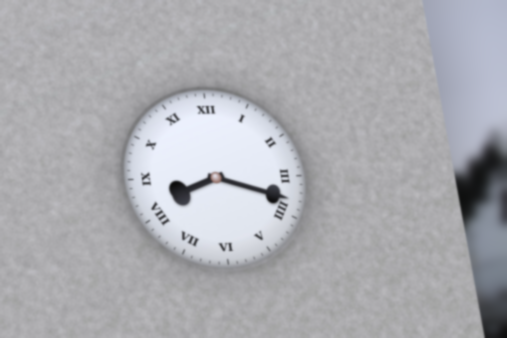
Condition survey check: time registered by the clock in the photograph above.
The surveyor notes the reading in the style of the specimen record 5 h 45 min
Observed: 8 h 18 min
